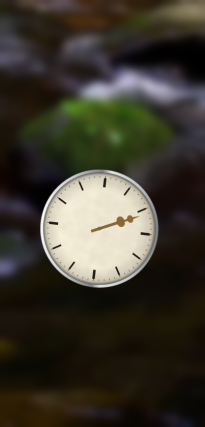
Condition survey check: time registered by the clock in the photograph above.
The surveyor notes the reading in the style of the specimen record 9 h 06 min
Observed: 2 h 11 min
